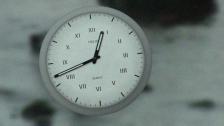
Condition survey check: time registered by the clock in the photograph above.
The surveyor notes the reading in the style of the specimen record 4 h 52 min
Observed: 12 h 42 min
